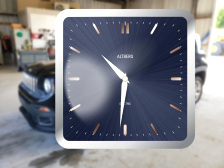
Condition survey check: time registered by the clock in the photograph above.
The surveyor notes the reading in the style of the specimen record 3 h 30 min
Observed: 10 h 31 min
